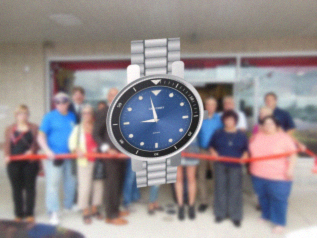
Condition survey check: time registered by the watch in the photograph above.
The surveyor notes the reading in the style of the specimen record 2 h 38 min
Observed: 8 h 58 min
